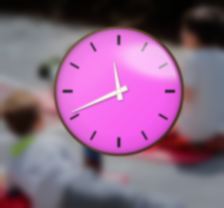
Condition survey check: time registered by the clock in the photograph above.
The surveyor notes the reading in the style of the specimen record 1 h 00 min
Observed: 11 h 41 min
